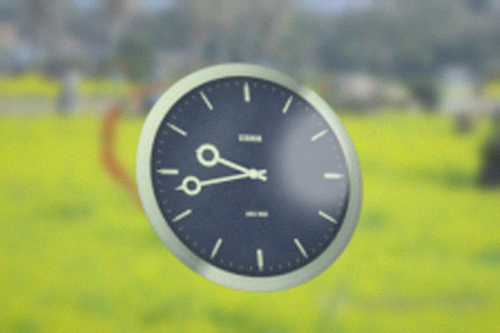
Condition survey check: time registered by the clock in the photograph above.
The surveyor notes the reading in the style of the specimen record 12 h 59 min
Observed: 9 h 43 min
